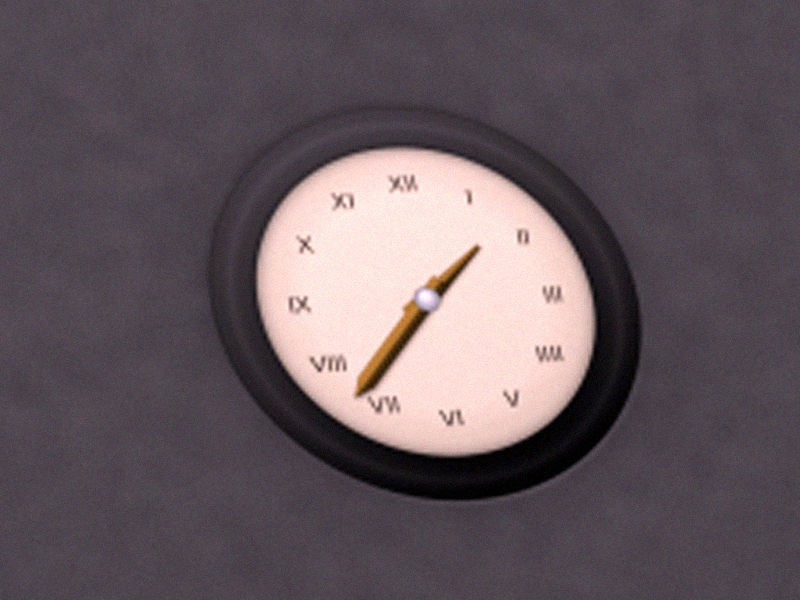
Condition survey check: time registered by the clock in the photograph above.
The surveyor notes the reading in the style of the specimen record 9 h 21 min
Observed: 1 h 37 min
